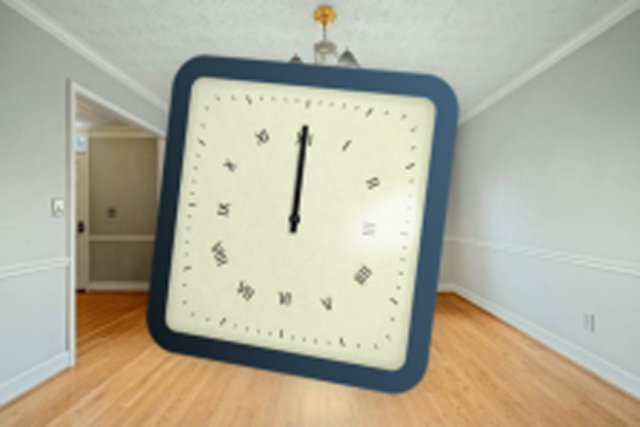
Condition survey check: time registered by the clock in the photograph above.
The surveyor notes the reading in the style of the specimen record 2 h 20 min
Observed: 12 h 00 min
